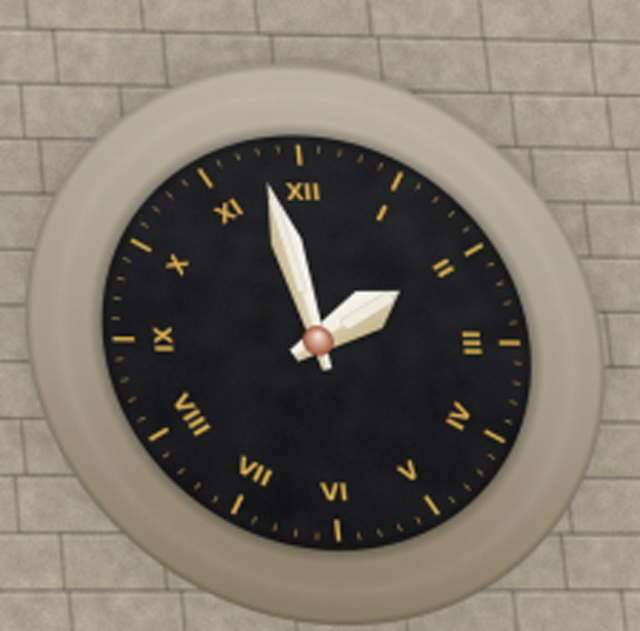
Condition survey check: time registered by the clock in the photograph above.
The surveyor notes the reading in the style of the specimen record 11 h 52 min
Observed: 1 h 58 min
